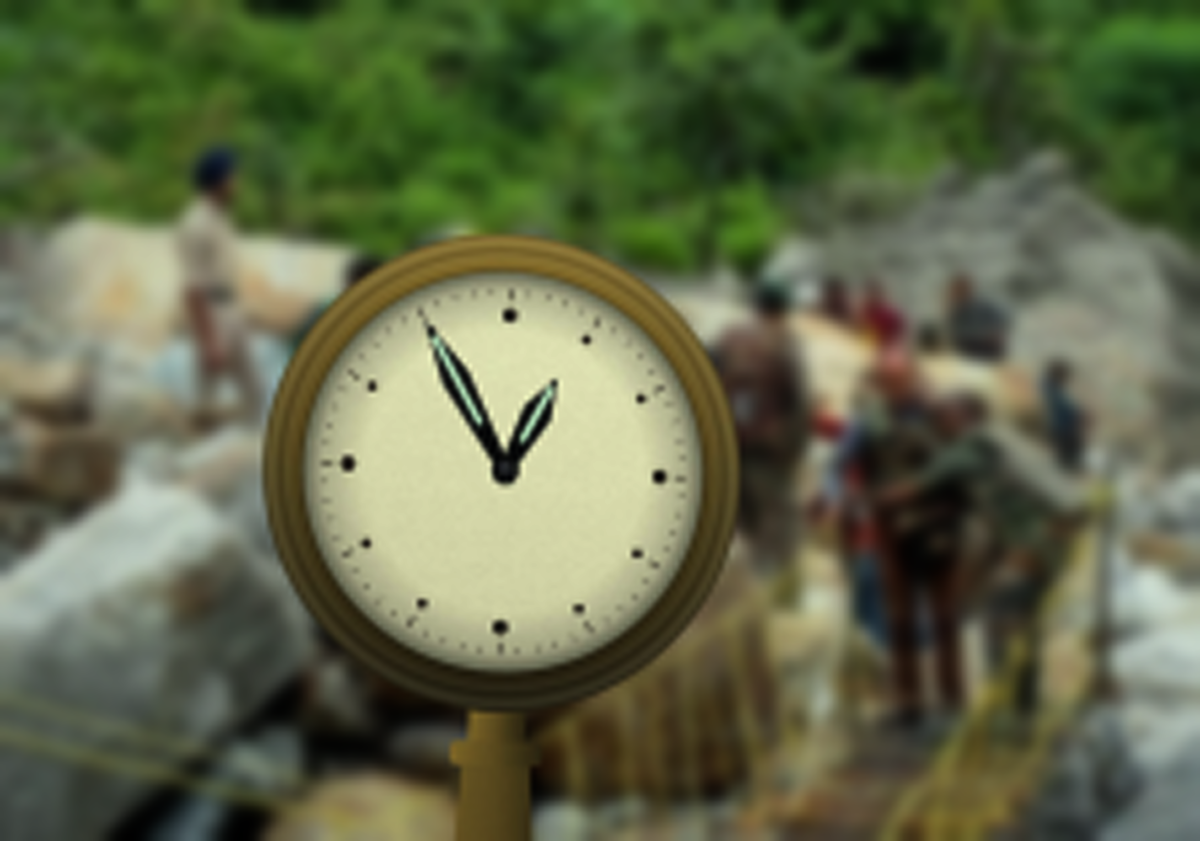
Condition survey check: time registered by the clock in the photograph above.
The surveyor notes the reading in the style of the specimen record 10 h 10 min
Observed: 12 h 55 min
